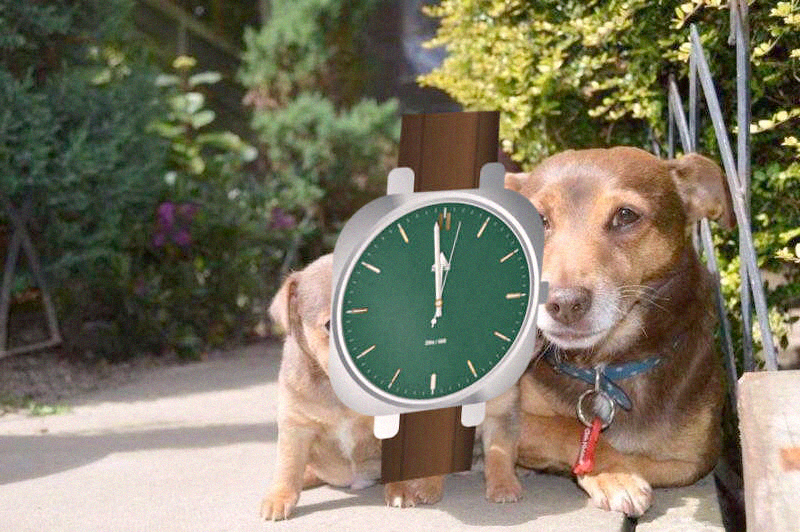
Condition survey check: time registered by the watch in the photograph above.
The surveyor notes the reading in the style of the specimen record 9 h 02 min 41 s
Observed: 11 h 59 min 02 s
